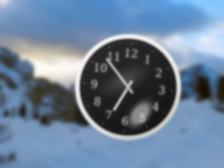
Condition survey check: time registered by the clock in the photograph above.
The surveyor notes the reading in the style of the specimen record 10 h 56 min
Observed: 6 h 53 min
